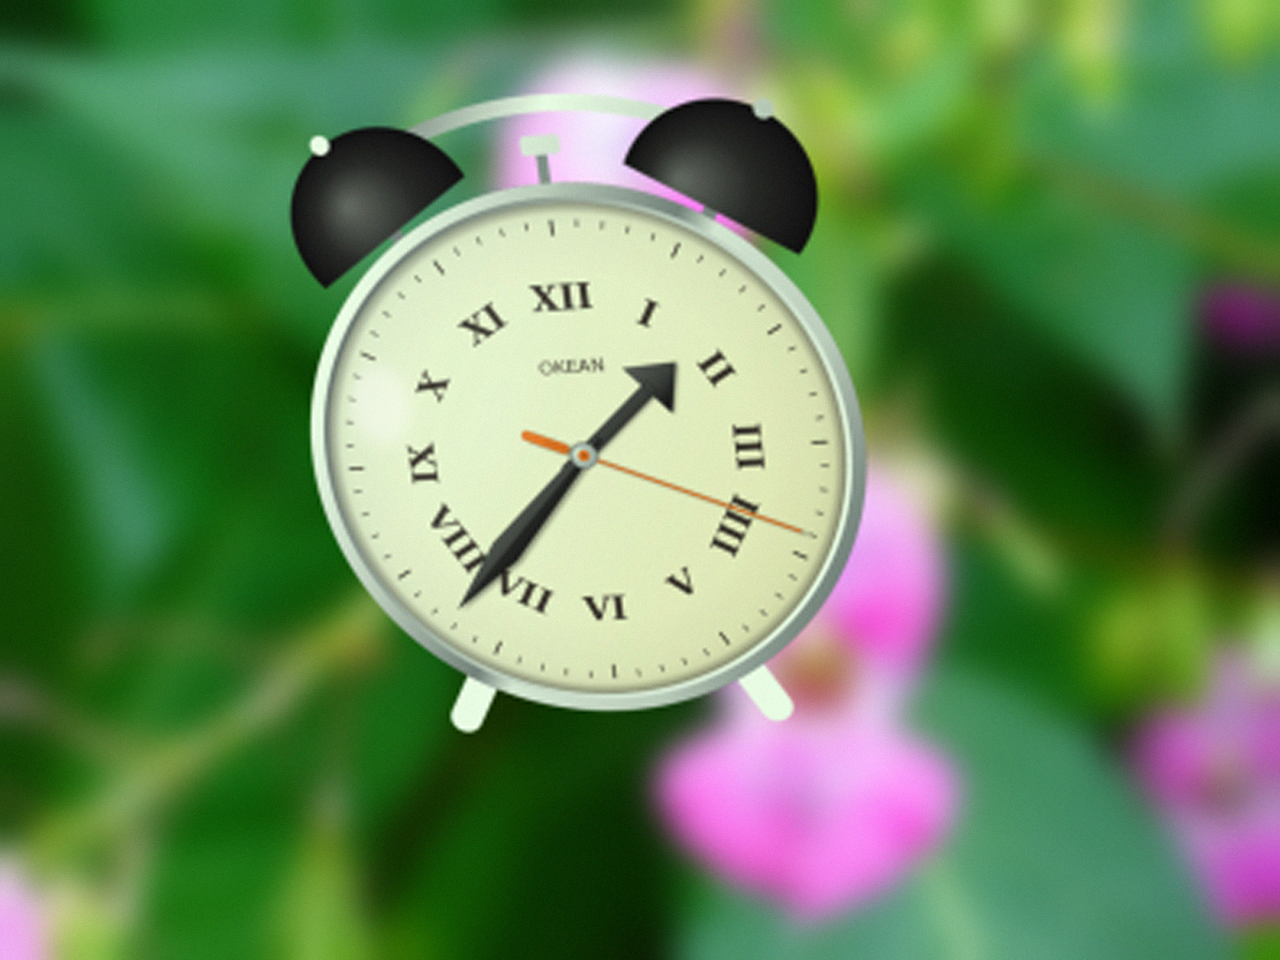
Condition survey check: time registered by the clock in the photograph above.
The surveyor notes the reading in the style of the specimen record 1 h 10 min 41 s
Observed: 1 h 37 min 19 s
